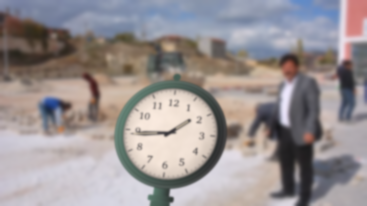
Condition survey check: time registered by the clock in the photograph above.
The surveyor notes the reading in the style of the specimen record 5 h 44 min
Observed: 1 h 44 min
